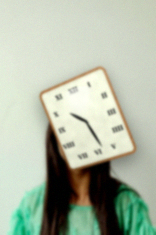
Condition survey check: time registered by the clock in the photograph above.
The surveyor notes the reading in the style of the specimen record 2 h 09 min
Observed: 10 h 28 min
